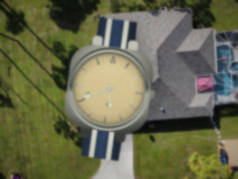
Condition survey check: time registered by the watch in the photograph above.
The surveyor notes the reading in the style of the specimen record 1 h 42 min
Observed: 5 h 41 min
